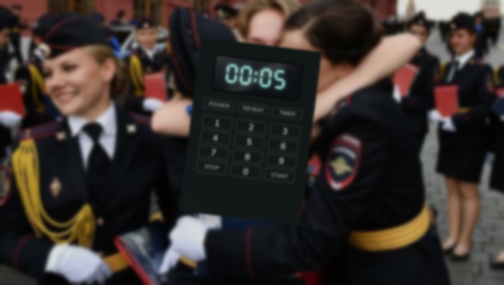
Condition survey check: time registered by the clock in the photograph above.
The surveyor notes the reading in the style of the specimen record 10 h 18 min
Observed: 0 h 05 min
